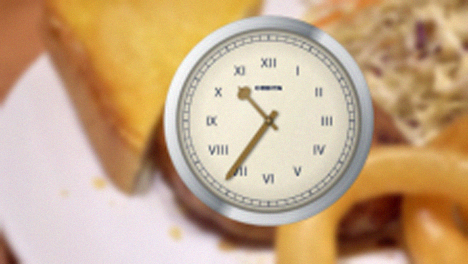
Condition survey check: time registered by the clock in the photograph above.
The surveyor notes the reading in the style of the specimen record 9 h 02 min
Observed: 10 h 36 min
